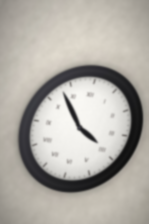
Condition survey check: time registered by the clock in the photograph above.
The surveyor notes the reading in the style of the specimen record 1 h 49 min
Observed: 3 h 53 min
